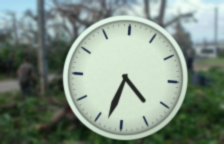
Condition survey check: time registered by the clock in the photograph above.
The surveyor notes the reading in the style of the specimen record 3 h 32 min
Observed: 4 h 33 min
